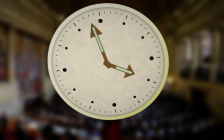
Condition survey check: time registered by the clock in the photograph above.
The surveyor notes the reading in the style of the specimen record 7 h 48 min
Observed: 3 h 58 min
